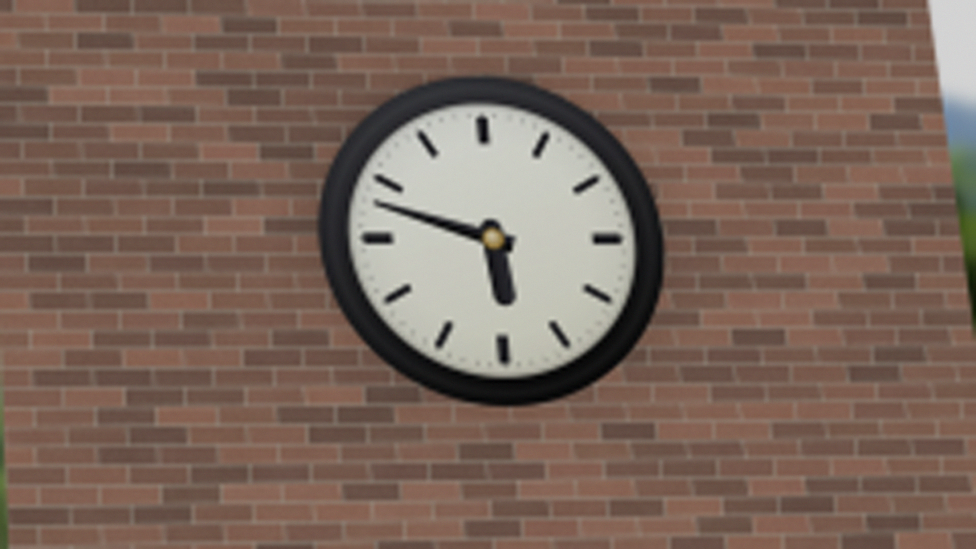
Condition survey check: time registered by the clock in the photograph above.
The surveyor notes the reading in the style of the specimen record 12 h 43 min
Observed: 5 h 48 min
